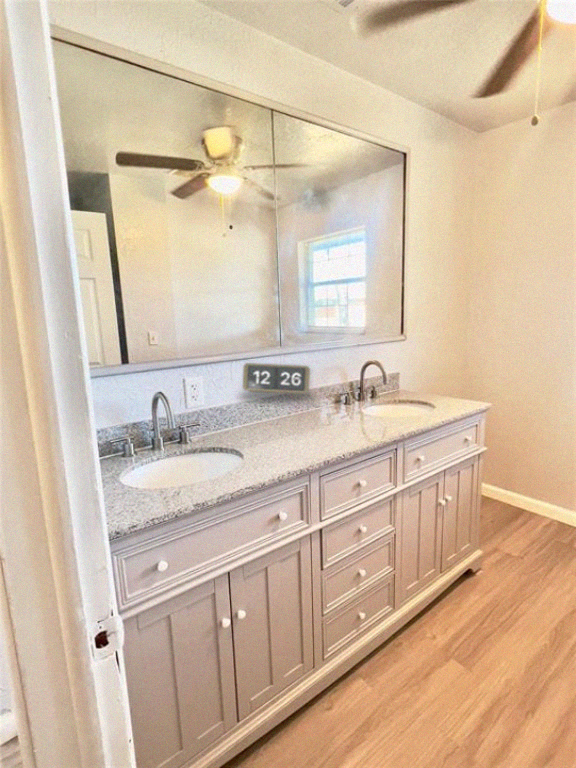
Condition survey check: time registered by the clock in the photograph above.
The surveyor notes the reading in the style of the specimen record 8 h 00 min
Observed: 12 h 26 min
